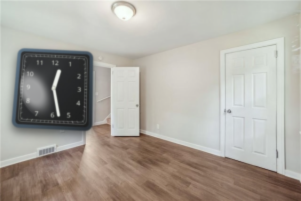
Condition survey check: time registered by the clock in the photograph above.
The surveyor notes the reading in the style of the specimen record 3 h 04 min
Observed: 12 h 28 min
